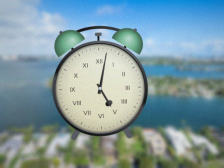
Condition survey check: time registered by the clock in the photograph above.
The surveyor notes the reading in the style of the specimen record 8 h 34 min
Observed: 5 h 02 min
